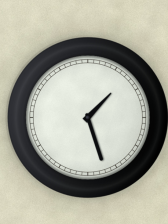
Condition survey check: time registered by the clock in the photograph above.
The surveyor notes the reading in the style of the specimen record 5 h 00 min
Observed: 1 h 27 min
